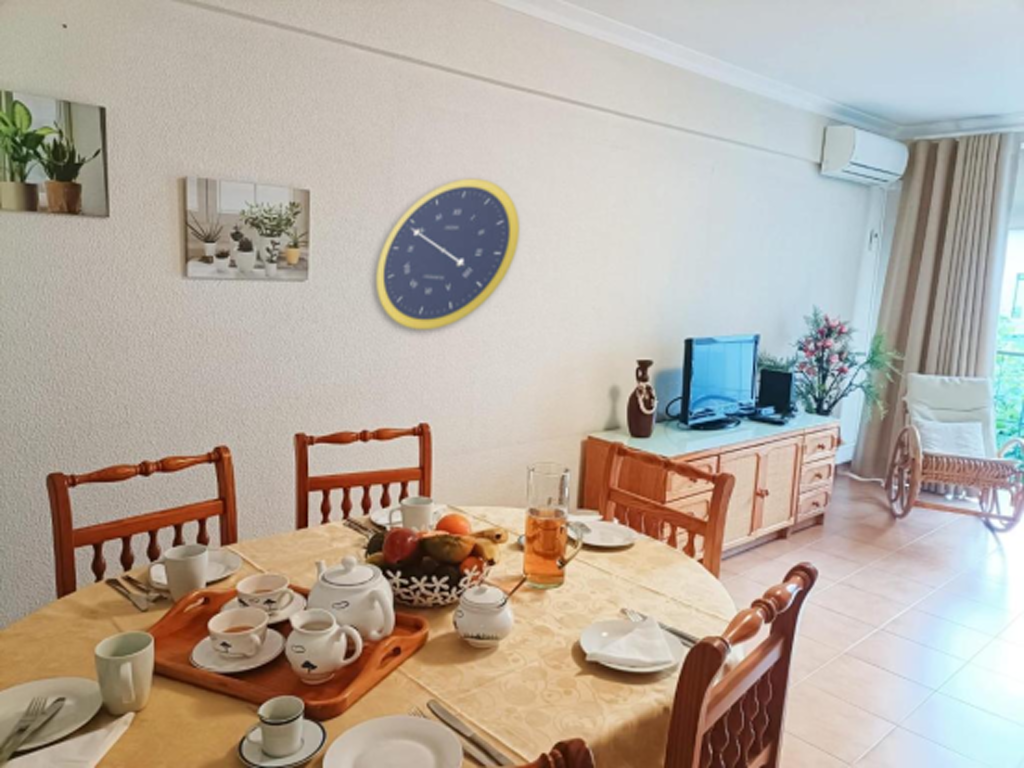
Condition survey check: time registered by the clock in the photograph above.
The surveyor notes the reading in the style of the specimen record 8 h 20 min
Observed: 3 h 49 min
